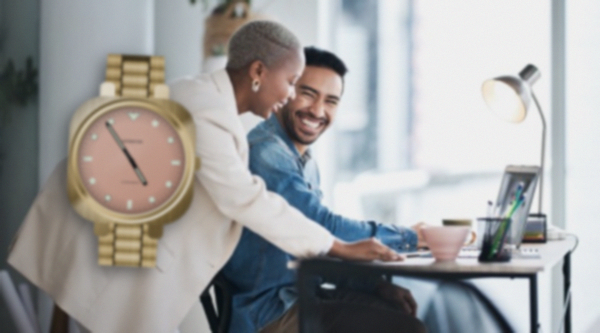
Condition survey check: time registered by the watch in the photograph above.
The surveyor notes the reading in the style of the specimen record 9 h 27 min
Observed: 4 h 54 min
